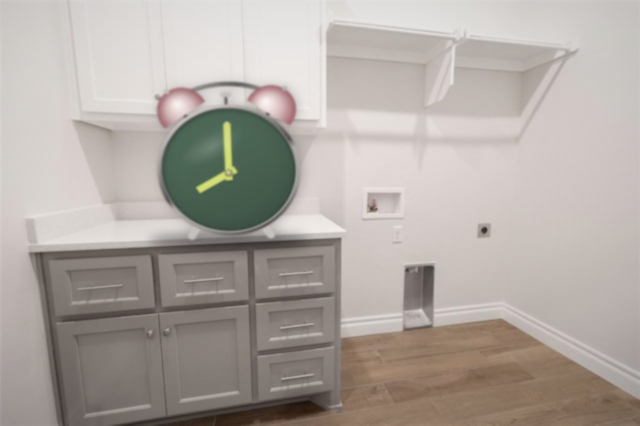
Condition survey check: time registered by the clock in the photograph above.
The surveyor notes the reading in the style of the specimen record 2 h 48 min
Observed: 8 h 00 min
